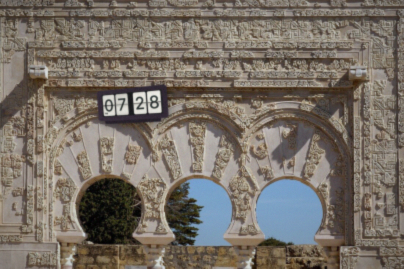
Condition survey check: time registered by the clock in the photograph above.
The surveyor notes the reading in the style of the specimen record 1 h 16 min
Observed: 7 h 28 min
